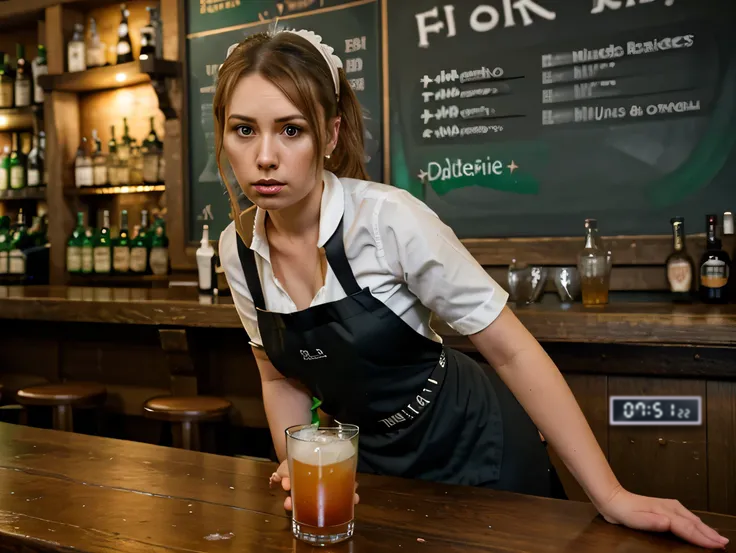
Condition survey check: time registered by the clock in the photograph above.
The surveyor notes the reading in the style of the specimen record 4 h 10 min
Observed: 7 h 51 min
